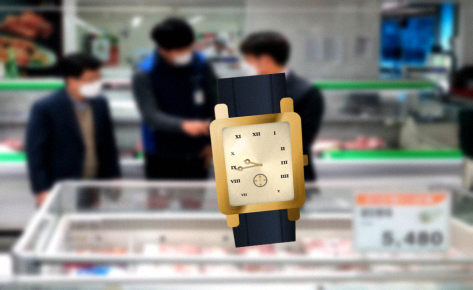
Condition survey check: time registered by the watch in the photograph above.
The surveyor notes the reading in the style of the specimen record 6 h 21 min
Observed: 9 h 44 min
